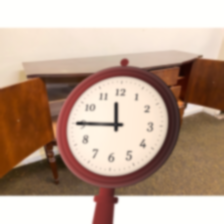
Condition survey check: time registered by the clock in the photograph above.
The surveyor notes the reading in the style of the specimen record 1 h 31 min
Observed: 11 h 45 min
